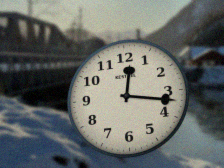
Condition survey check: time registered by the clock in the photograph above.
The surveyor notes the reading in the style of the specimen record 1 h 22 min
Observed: 12 h 17 min
